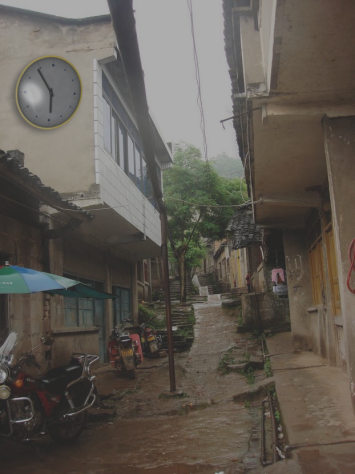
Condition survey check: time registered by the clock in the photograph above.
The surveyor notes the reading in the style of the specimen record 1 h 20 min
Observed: 5 h 54 min
